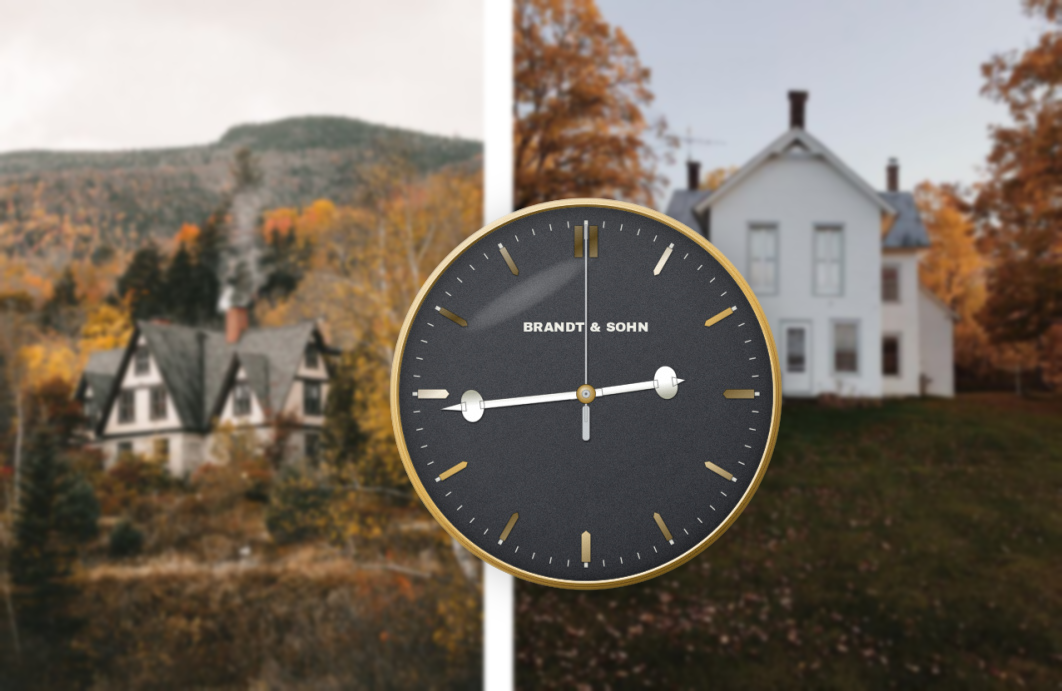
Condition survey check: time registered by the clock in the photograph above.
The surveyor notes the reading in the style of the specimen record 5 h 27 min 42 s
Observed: 2 h 44 min 00 s
